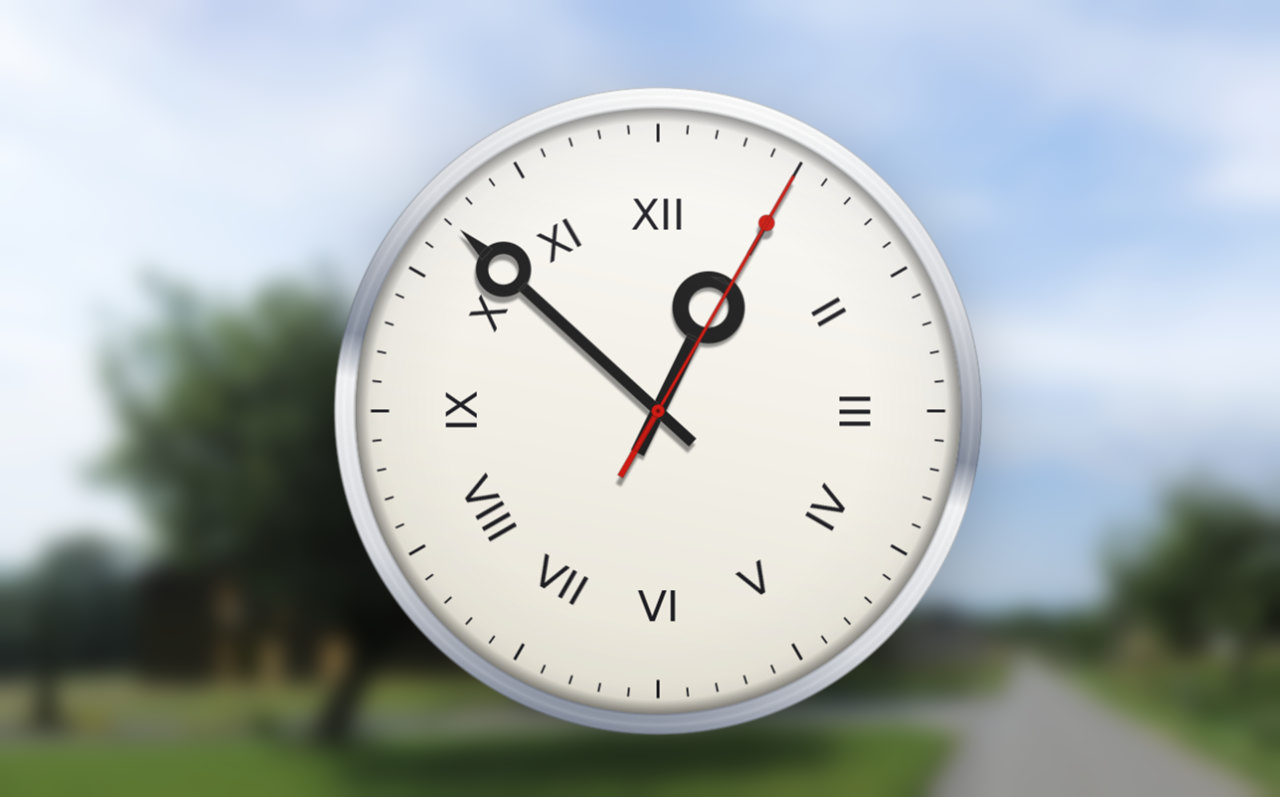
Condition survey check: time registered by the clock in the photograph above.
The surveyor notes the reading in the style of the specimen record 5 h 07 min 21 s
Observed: 12 h 52 min 05 s
